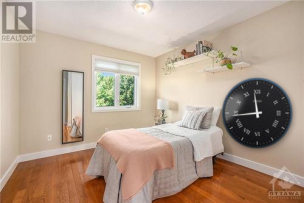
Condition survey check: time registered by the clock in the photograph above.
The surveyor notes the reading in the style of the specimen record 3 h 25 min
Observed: 11 h 44 min
